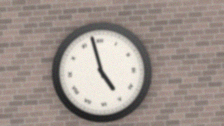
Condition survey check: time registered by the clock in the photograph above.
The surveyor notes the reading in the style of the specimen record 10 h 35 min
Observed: 4 h 58 min
